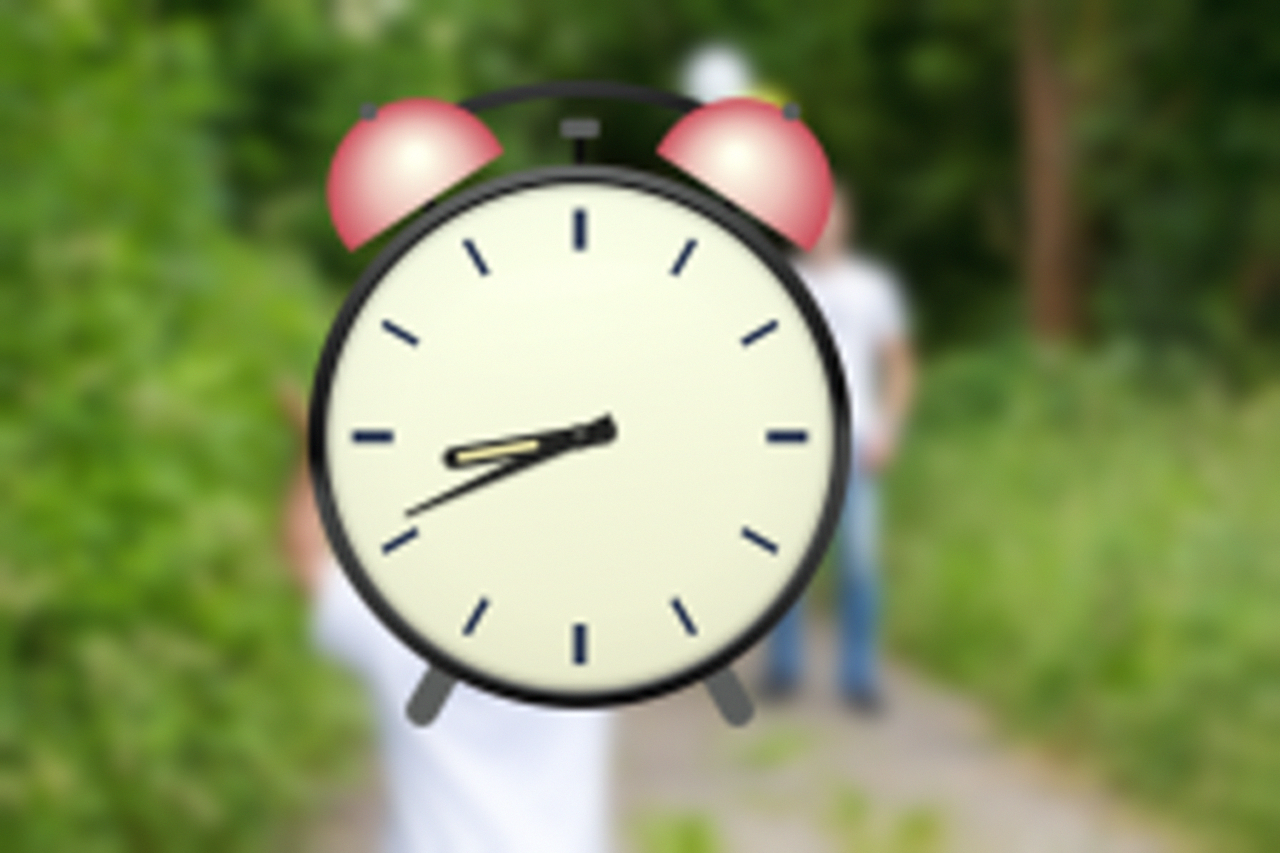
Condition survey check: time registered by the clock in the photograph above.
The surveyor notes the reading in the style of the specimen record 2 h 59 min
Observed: 8 h 41 min
